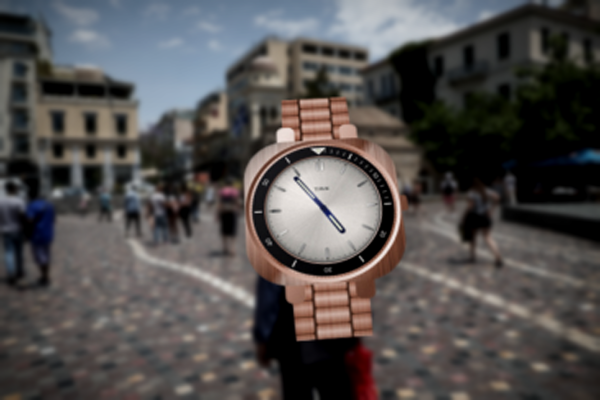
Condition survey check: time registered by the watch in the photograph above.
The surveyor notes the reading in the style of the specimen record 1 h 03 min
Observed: 4 h 54 min
